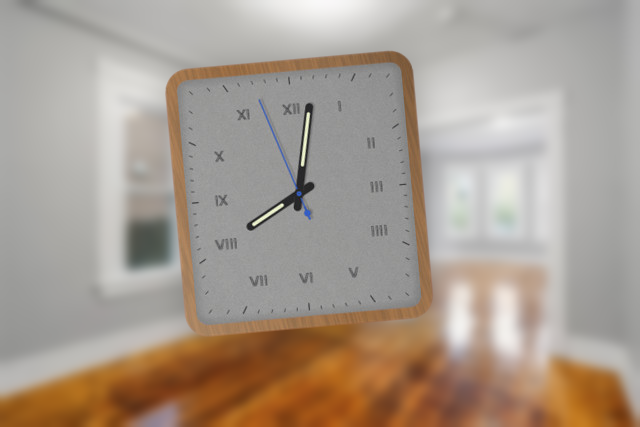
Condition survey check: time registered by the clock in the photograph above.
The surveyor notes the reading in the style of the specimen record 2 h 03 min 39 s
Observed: 8 h 01 min 57 s
